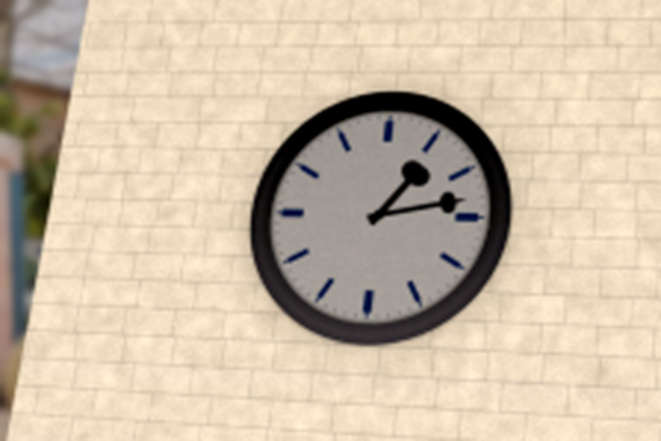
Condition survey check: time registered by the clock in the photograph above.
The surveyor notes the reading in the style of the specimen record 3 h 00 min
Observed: 1 h 13 min
